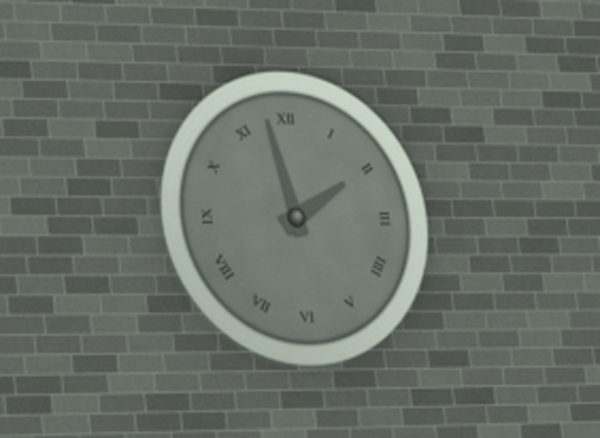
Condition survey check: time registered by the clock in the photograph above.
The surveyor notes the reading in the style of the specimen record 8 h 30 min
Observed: 1 h 58 min
